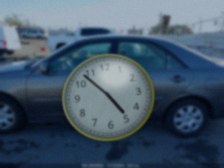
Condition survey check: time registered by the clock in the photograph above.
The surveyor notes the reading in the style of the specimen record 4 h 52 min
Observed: 4 h 53 min
